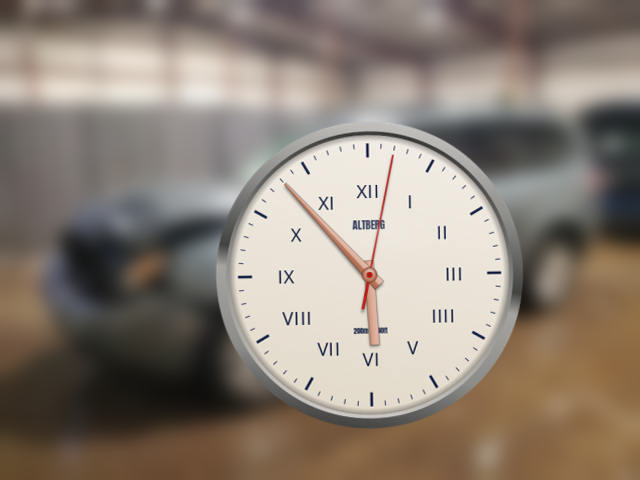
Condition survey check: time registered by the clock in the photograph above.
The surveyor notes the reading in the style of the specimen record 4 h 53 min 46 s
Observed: 5 h 53 min 02 s
